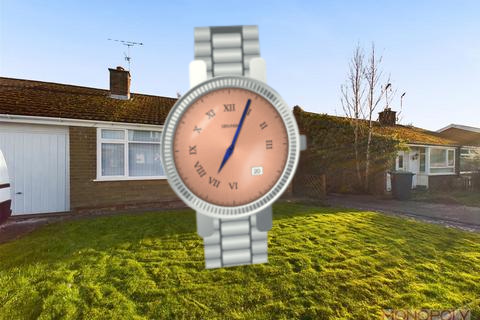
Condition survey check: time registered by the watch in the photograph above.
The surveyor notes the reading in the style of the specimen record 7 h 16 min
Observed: 7 h 04 min
